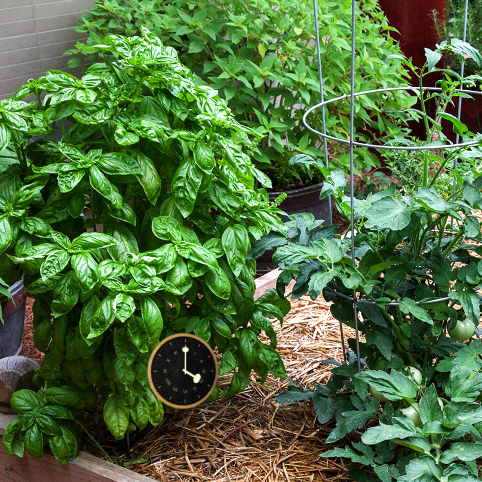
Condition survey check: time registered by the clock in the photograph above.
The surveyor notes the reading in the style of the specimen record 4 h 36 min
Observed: 4 h 00 min
